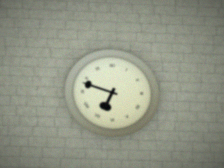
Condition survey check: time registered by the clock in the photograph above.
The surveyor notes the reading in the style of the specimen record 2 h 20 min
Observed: 6 h 48 min
